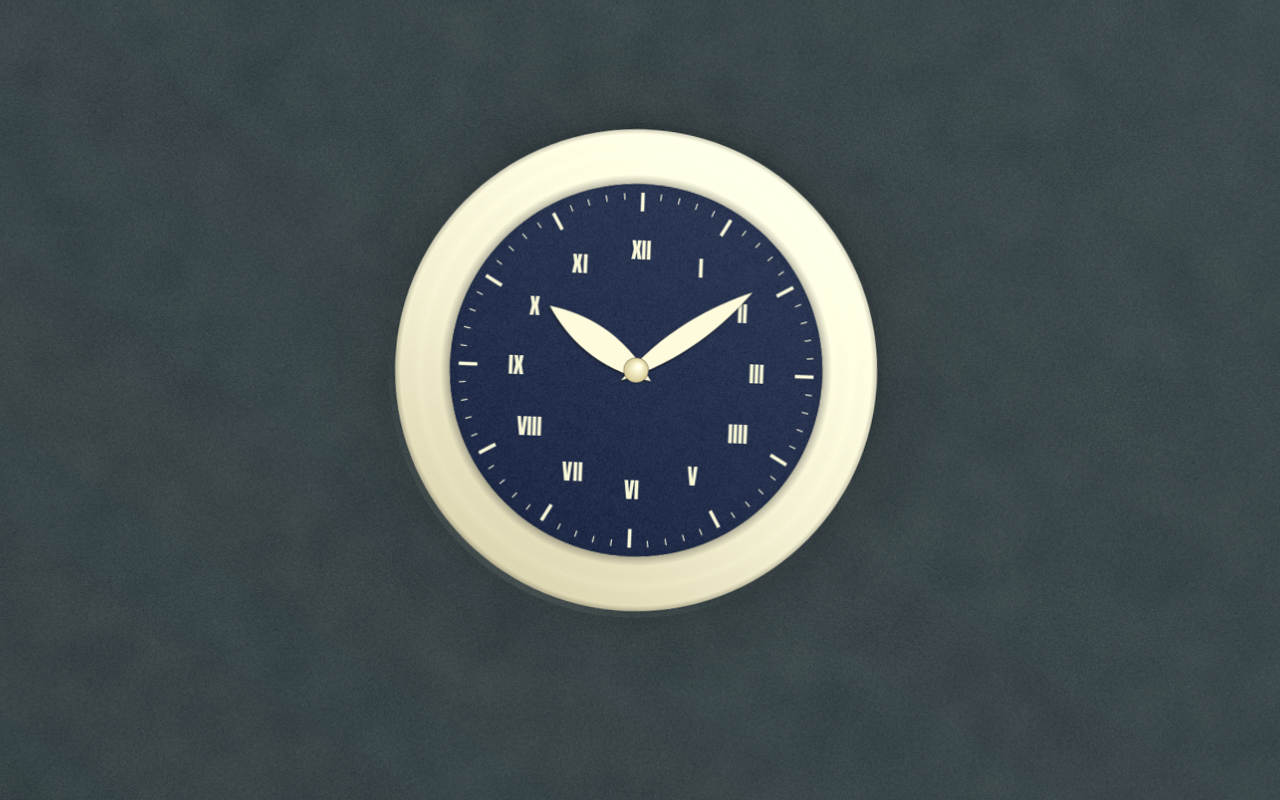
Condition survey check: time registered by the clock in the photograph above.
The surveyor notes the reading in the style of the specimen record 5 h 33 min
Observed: 10 h 09 min
